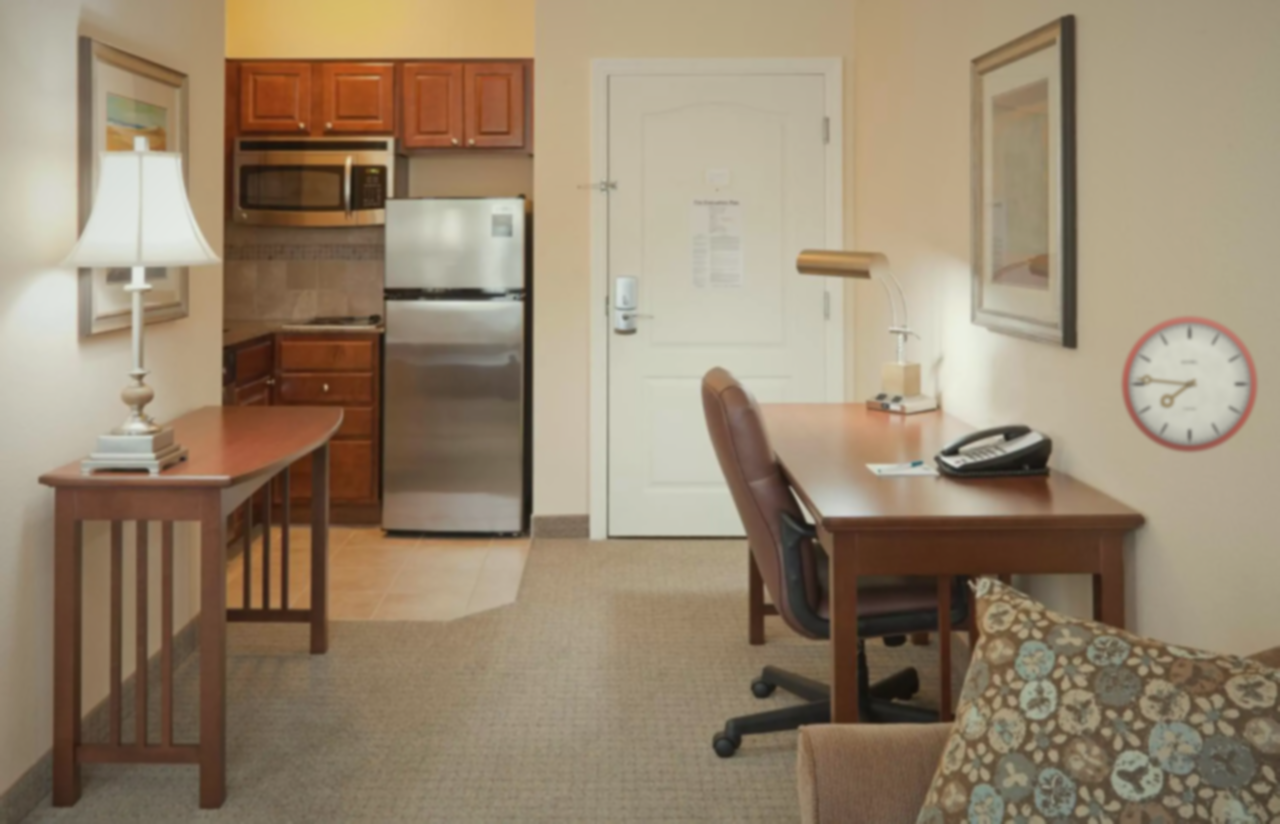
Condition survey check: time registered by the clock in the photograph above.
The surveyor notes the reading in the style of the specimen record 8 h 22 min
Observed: 7 h 46 min
